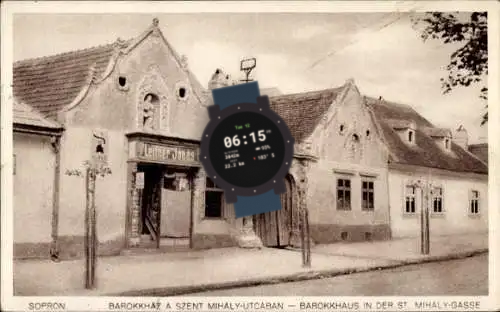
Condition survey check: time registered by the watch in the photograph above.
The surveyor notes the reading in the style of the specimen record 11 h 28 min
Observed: 6 h 15 min
